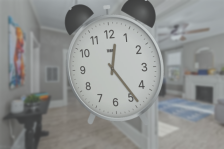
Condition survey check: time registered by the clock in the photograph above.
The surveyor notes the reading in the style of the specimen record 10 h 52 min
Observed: 12 h 24 min
